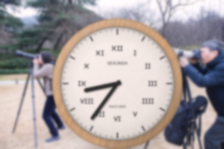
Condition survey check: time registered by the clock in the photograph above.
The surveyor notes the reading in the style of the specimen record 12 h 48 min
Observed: 8 h 36 min
